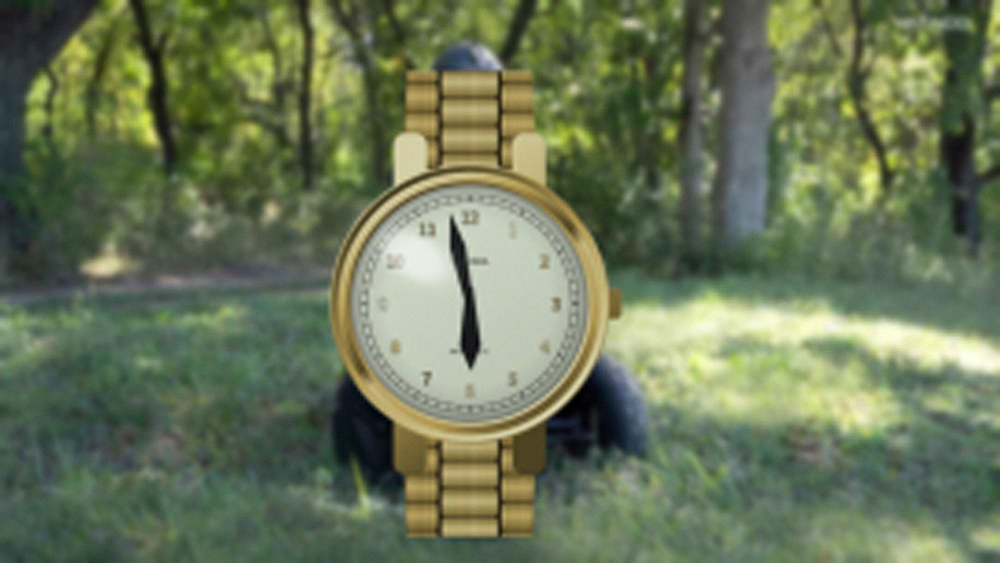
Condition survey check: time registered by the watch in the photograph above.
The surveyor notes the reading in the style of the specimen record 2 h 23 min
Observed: 5 h 58 min
